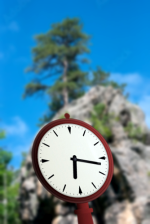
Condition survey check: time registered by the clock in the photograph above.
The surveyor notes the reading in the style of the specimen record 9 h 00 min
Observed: 6 h 17 min
